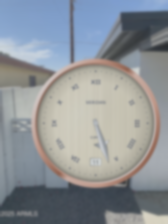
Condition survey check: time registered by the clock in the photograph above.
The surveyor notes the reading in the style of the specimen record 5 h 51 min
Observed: 5 h 27 min
